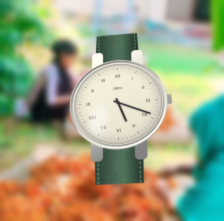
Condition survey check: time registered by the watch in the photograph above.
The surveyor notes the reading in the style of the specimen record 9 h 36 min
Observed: 5 h 19 min
